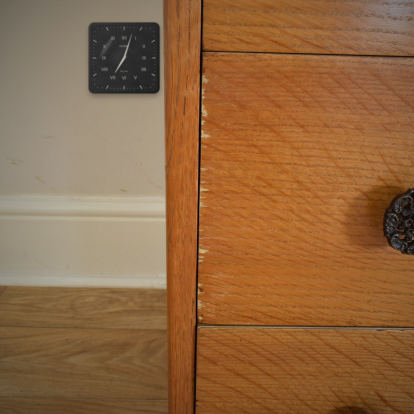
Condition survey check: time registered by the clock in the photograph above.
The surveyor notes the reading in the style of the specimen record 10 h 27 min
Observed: 7 h 03 min
